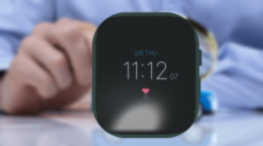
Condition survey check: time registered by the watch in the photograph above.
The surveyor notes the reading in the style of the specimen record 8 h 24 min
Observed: 11 h 12 min
